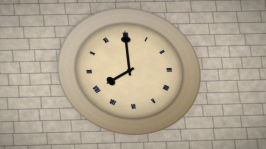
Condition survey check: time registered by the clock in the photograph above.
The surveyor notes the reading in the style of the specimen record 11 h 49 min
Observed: 8 h 00 min
